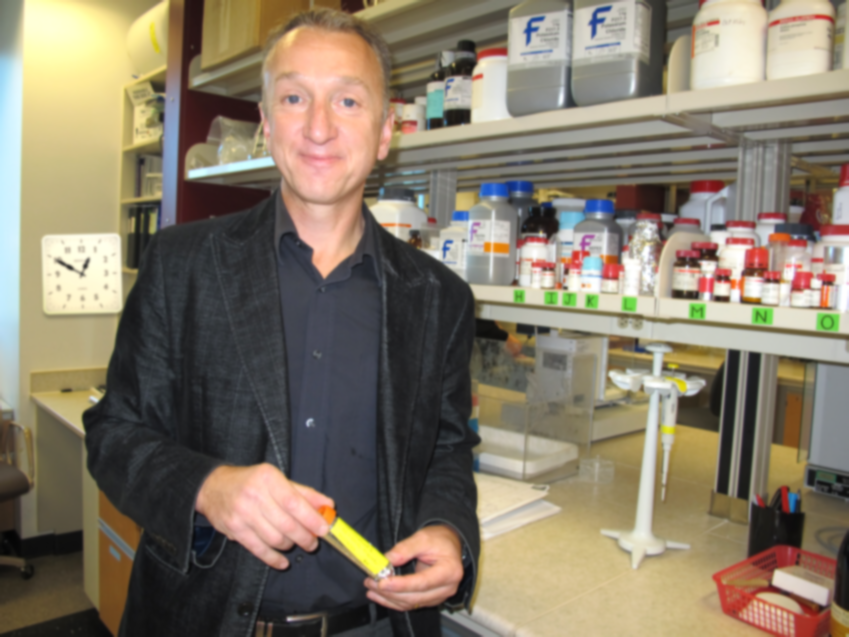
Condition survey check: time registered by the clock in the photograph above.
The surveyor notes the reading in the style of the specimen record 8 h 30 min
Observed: 12 h 50 min
